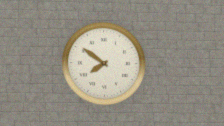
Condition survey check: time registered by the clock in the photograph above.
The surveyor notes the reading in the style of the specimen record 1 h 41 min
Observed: 7 h 51 min
